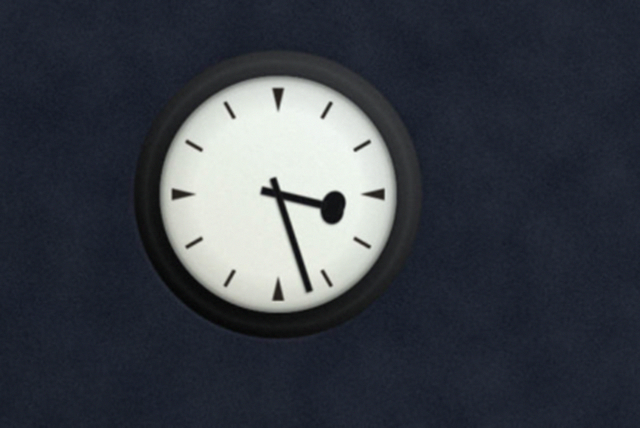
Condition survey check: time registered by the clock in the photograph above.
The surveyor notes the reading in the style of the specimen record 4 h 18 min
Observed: 3 h 27 min
